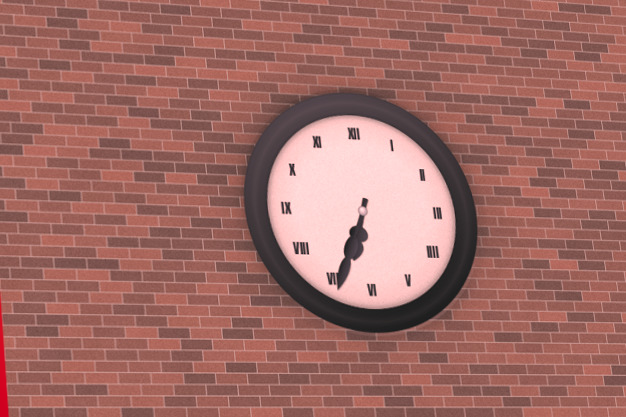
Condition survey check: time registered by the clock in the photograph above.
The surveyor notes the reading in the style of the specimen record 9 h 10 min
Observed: 6 h 34 min
